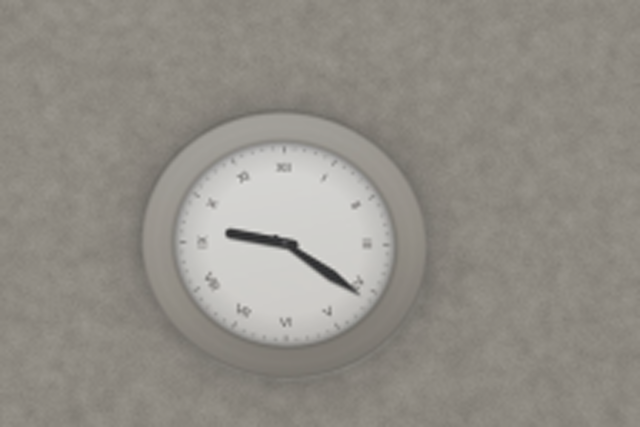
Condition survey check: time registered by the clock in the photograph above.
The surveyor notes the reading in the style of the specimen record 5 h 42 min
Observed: 9 h 21 min
